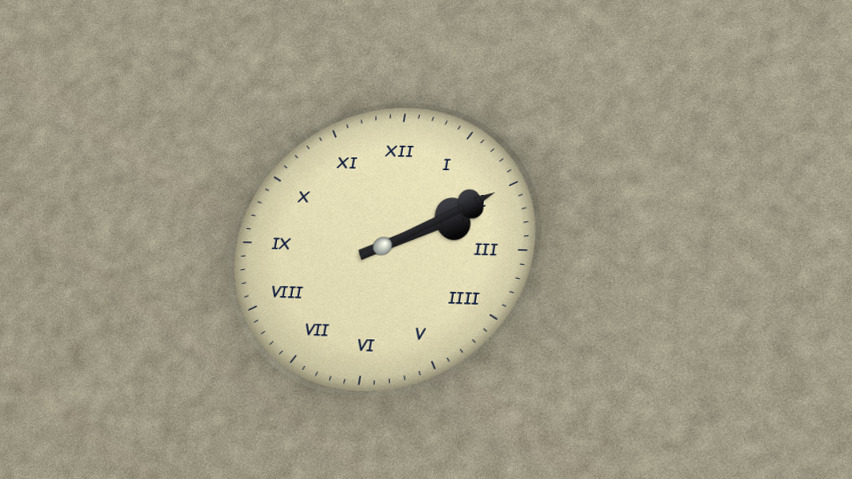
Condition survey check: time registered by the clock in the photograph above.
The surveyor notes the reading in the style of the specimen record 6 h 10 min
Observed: 2 h 10 min
